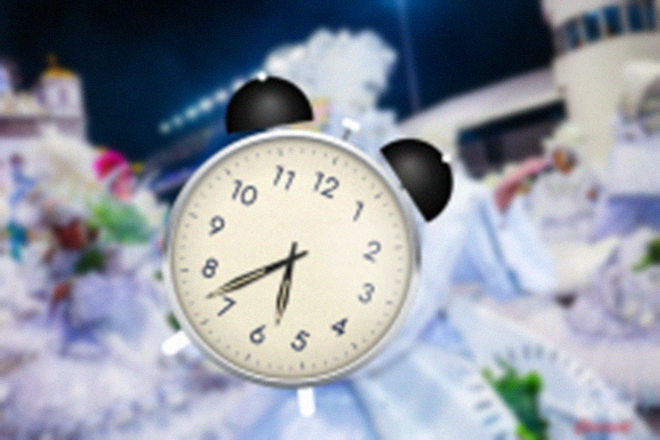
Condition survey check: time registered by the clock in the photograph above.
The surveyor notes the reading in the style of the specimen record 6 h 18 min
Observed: 5 h 37 min
